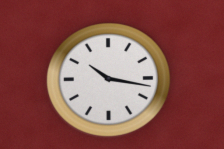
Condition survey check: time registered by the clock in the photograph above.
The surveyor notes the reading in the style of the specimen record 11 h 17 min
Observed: 10 h 17 min
